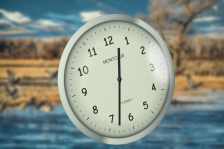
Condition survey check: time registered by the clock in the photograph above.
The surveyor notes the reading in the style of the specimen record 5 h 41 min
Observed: 12 h 33 min
